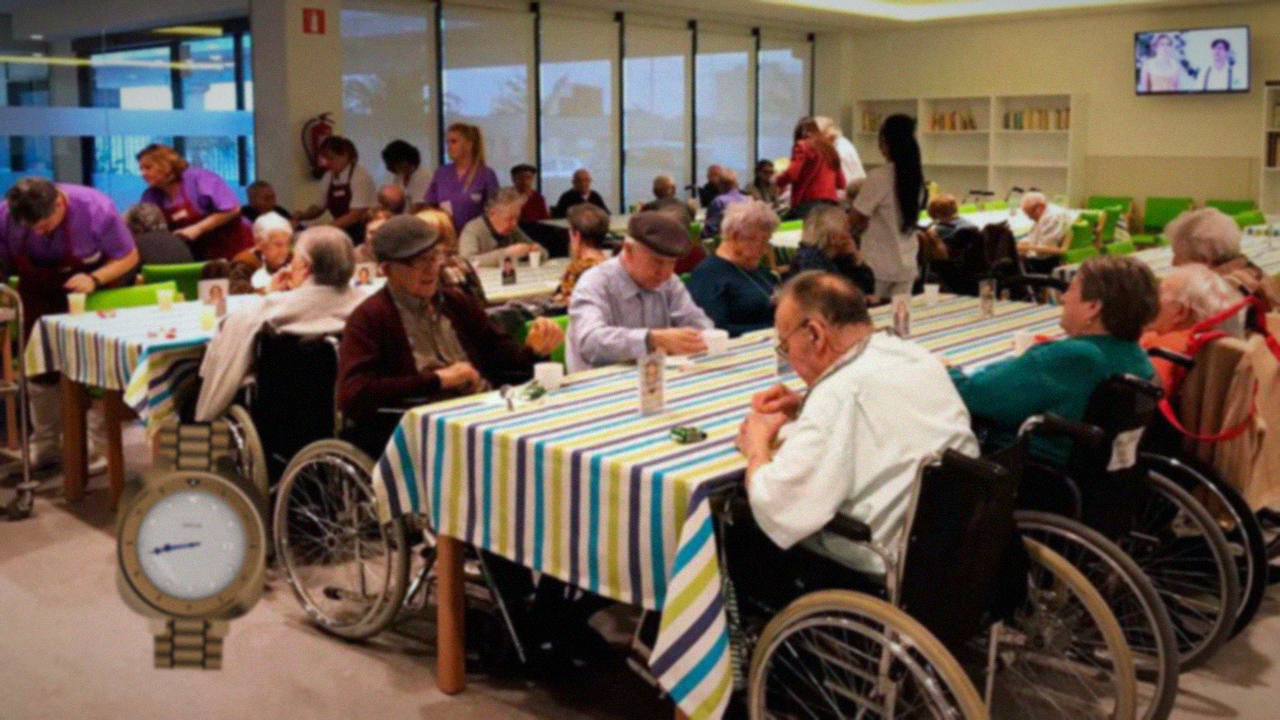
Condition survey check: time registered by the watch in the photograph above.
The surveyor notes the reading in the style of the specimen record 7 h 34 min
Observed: 8 h 43 min
